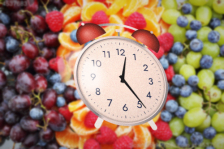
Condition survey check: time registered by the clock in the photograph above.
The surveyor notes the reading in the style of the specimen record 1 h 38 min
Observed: 12 h 24 min
